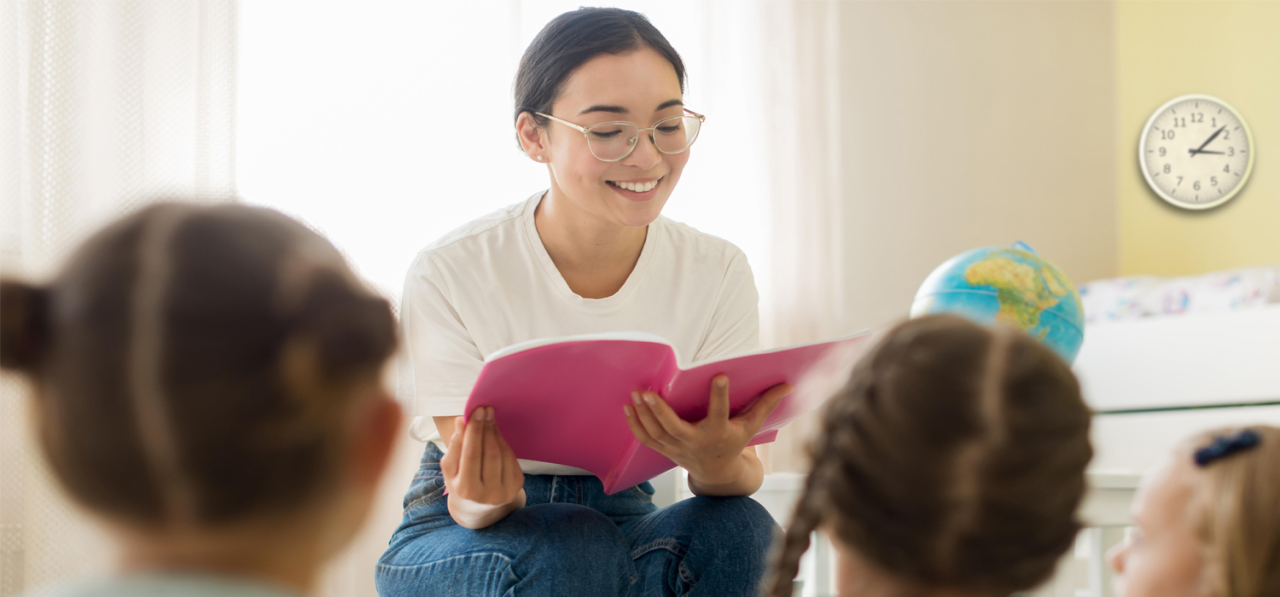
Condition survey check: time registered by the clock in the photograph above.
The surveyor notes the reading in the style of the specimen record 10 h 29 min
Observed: 3 h 08 min
